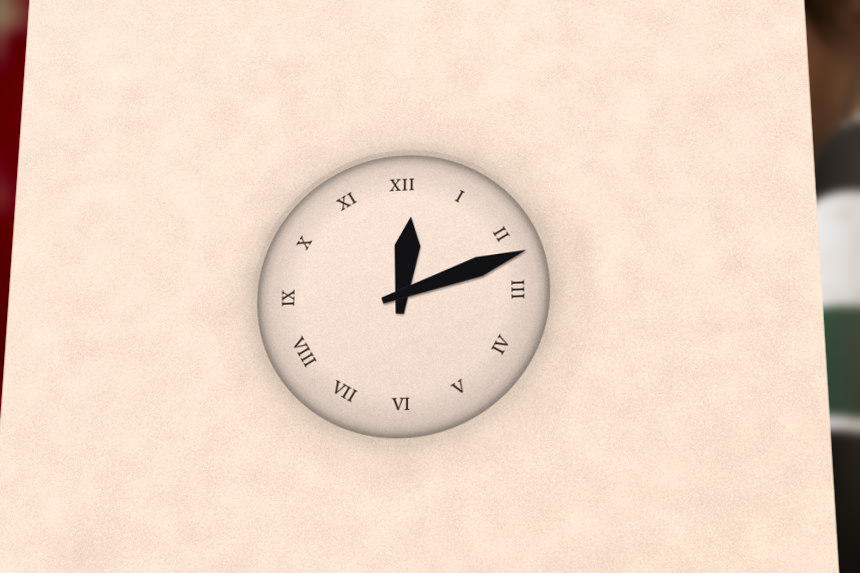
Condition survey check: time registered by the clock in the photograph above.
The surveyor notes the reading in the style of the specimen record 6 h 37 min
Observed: 12 h 12 min
